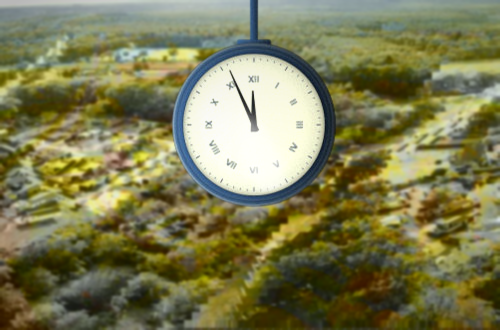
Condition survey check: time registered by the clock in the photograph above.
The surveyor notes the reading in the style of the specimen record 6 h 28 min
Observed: 11 h 56 min
